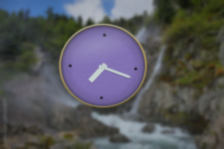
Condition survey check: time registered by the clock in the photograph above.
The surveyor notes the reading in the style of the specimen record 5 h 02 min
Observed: 7 h 18 min
